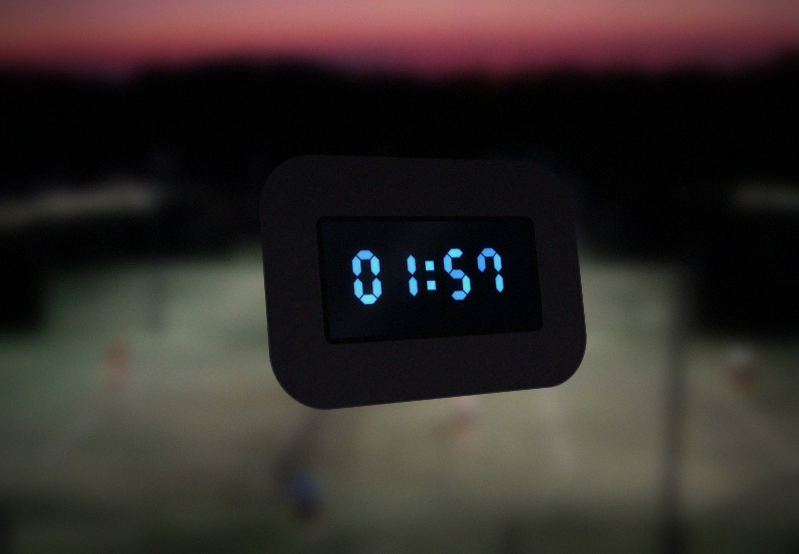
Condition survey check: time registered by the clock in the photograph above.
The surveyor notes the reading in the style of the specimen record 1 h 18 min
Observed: 1 h 57 min
